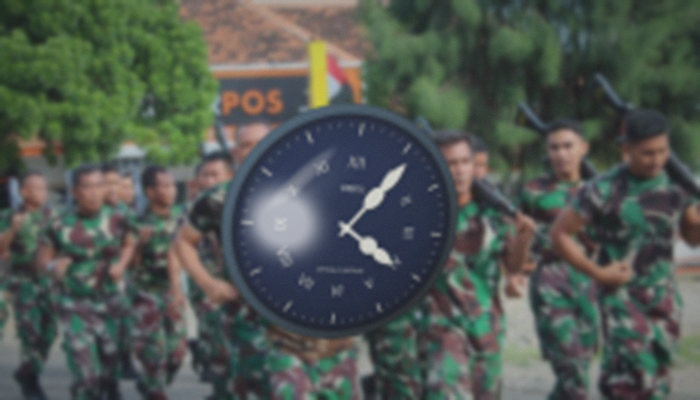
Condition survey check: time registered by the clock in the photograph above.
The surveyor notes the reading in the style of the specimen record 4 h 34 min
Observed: 4 h 06 min
